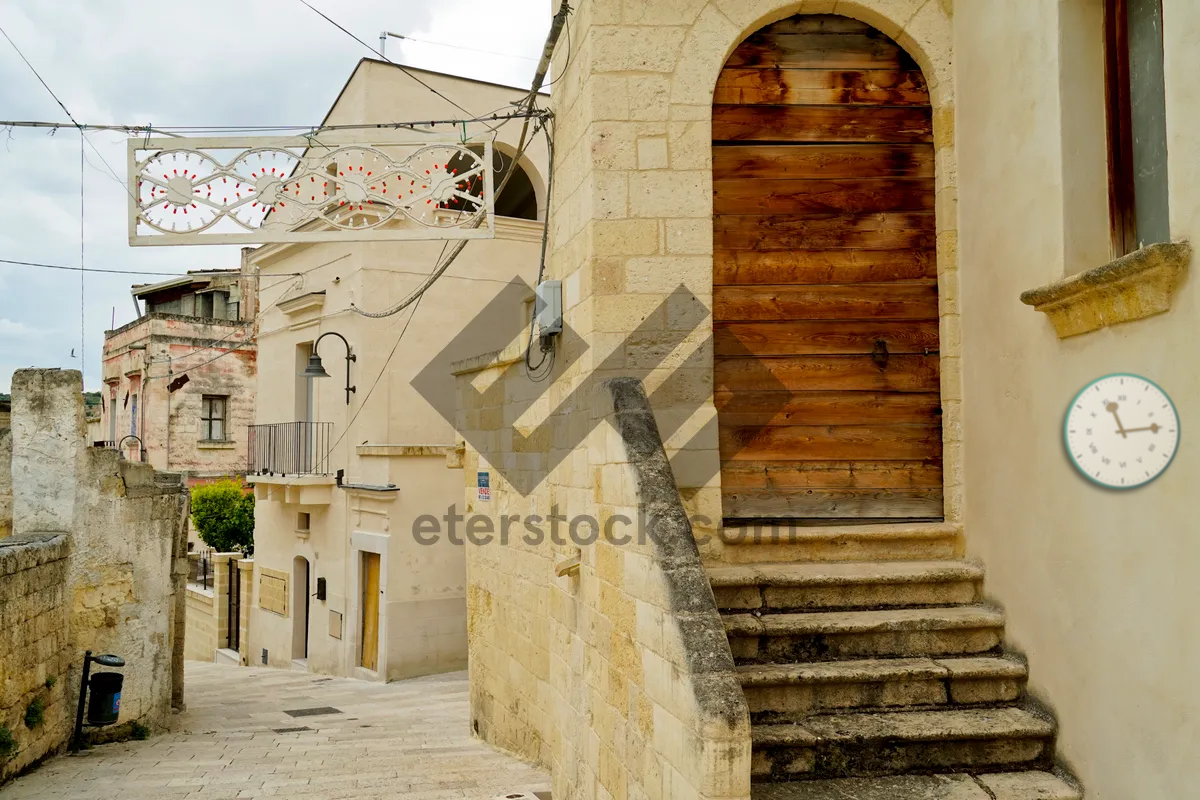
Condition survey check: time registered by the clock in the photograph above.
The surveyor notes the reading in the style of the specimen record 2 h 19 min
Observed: 11 h 14 min
